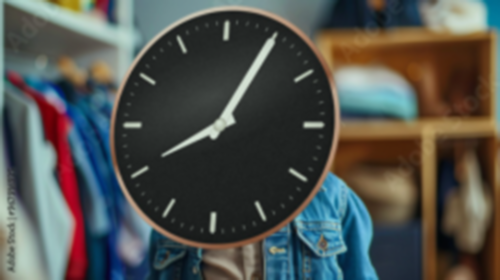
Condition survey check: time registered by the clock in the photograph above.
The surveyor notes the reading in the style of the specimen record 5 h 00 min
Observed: 8 h 05 min
